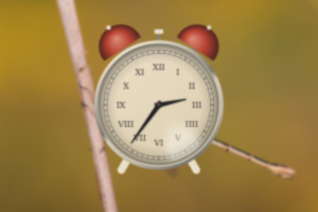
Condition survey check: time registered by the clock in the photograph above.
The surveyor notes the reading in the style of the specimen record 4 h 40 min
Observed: 2 h 36 min
